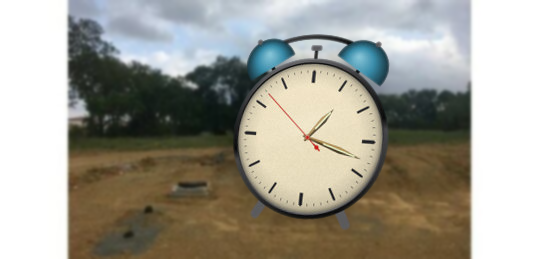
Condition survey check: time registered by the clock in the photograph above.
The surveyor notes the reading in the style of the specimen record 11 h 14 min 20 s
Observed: 1 h 17 min 52 s
